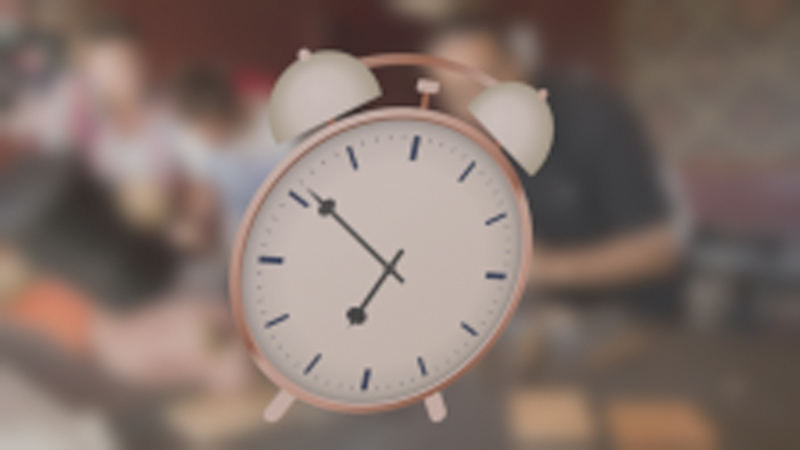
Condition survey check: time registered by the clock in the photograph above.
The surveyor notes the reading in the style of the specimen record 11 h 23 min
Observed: 6 h 51 min
